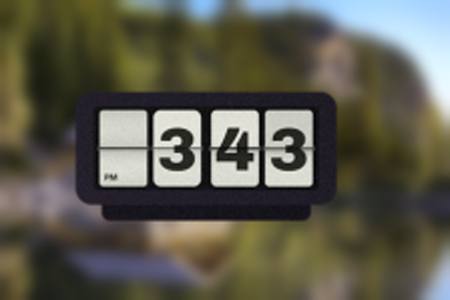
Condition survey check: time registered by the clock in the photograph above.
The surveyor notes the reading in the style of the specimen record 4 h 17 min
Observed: 3 h 43 min
